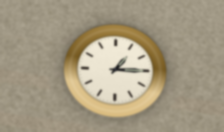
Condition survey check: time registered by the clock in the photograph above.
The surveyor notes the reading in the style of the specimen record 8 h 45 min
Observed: 1 h 15 min
